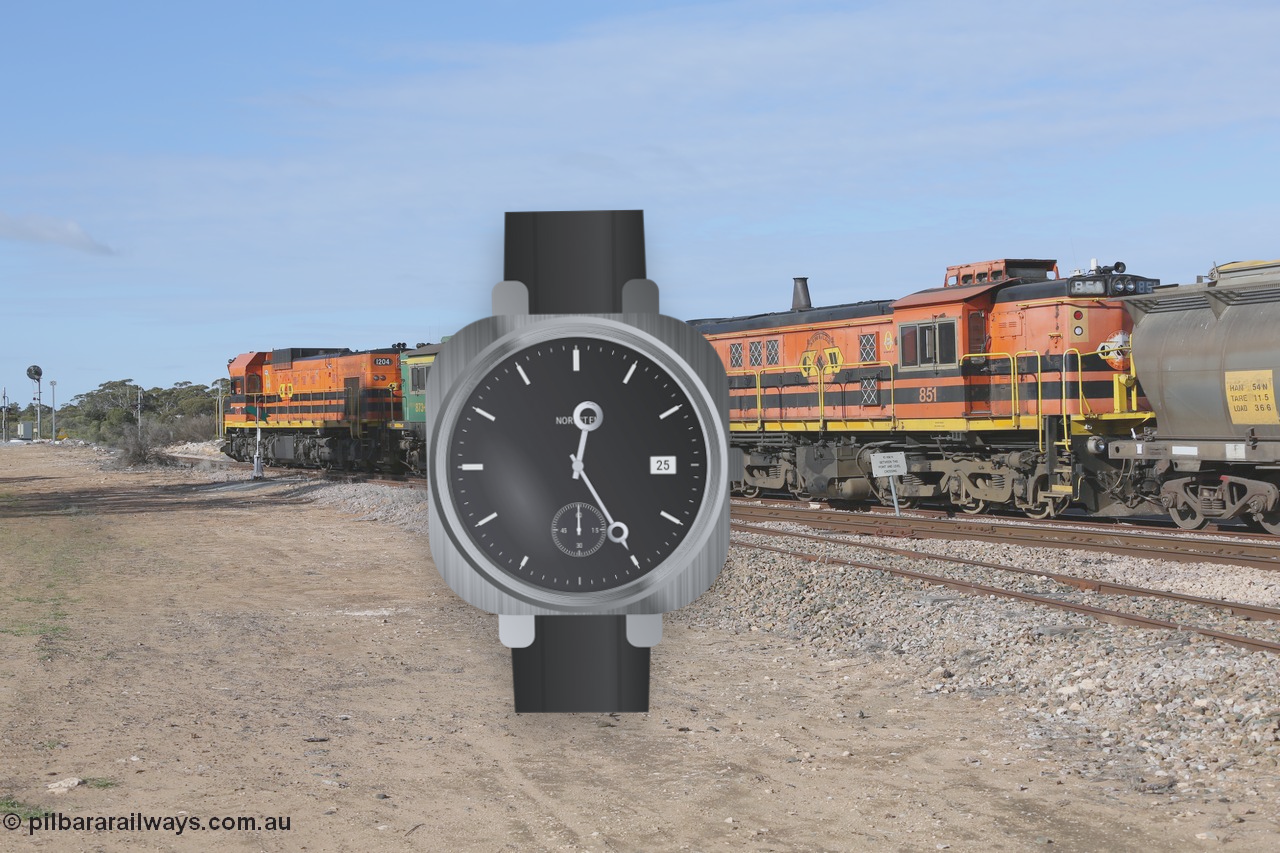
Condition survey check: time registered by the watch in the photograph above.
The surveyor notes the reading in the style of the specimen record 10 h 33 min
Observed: 12 h 25 min
